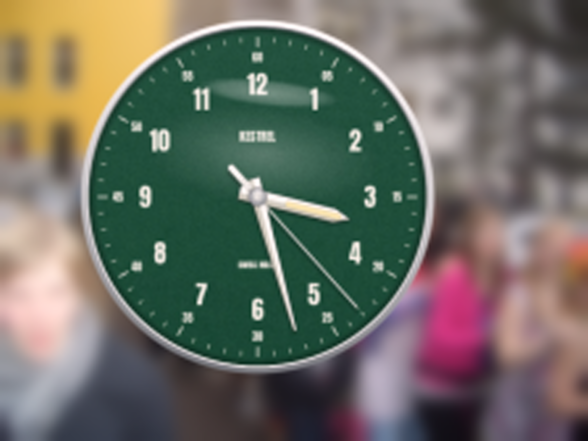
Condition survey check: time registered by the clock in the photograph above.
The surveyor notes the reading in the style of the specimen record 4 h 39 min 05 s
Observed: 3 h 27 min 23 s
